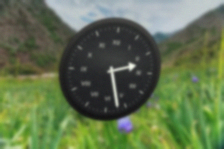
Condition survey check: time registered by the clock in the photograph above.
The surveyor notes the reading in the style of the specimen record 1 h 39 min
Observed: 2 h 27 min
